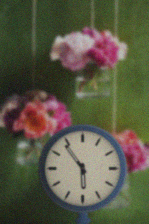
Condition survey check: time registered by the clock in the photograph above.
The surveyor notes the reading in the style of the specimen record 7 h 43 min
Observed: 5 h 54 min
